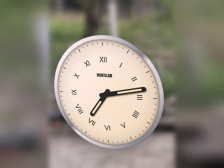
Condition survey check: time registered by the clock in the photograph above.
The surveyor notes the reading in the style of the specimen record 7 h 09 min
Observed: 7 h 13 min
